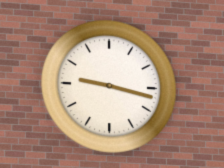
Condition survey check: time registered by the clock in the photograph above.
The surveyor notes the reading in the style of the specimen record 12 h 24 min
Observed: 9 h 17 min
